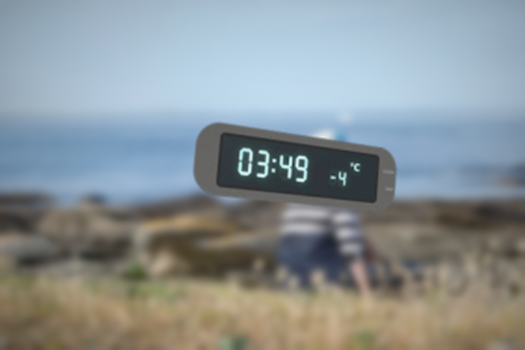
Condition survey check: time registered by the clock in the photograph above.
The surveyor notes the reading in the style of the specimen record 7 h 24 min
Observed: 3 h 49 min
